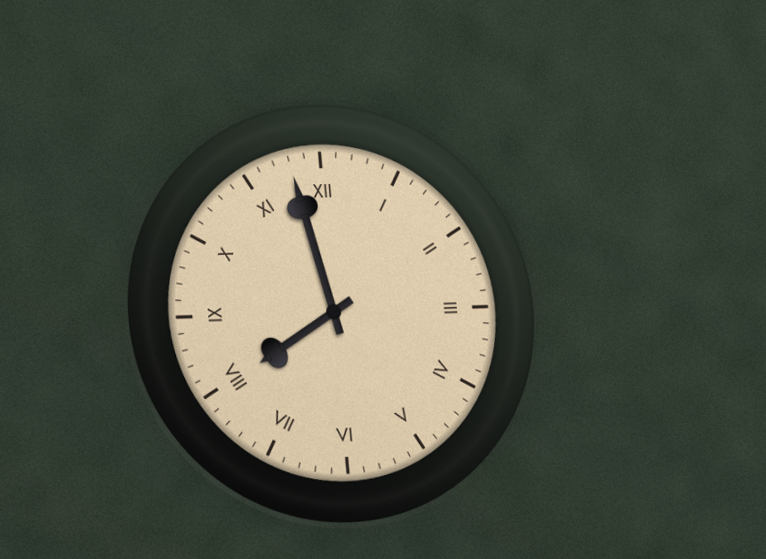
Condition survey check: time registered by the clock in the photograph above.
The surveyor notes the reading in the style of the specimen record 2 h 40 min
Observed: 7 h 58 min
